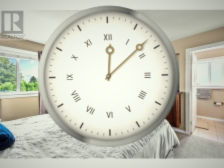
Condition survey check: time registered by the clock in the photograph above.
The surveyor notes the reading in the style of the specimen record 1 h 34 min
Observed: 12 h 08 min
